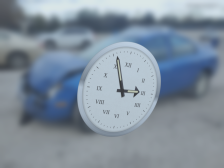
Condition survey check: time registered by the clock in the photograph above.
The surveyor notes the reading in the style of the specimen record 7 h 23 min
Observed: 2 h 56 min
